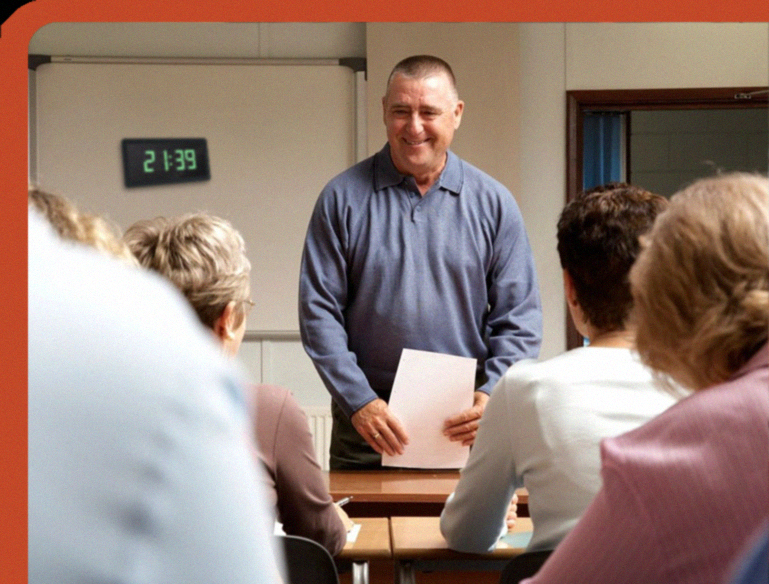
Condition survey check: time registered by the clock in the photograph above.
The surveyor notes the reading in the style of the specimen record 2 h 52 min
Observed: 21 h 39 min
